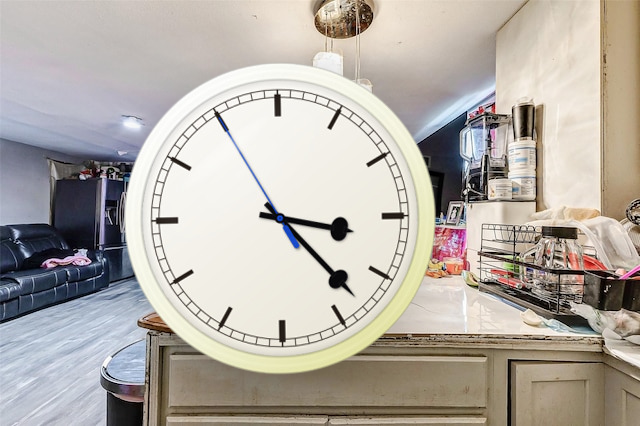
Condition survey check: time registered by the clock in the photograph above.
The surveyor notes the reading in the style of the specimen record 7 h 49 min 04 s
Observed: 3 h 22 min 55 s
